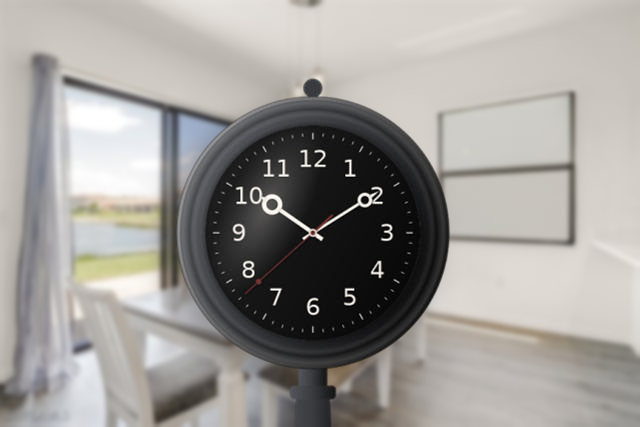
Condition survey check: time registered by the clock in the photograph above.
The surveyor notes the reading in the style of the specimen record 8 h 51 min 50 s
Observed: 10 h 09 min 38 s
